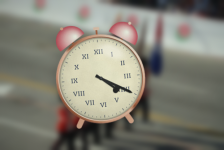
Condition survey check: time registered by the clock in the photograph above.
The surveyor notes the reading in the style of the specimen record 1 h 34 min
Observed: 4 h 20 min
